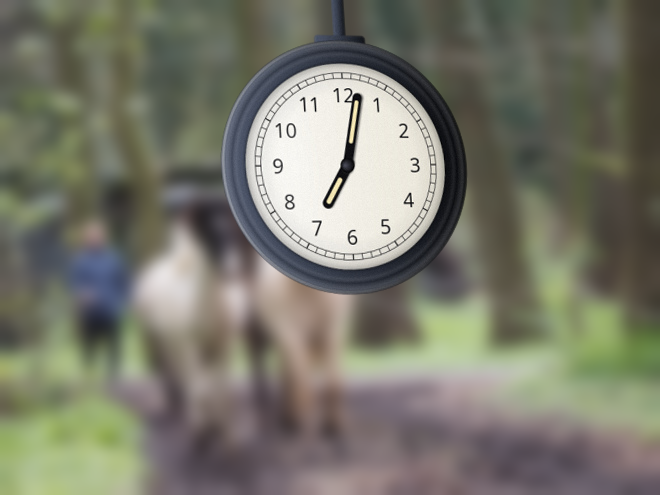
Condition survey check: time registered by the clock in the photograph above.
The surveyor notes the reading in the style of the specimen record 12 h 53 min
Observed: 7 h 02 min
